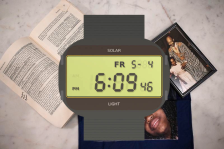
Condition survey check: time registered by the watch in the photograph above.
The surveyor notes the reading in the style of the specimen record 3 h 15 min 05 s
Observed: 6 h 09 min 46 s
